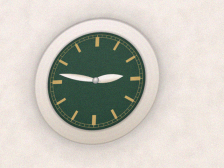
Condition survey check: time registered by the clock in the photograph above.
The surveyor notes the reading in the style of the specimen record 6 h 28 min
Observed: 2 h 47 min
